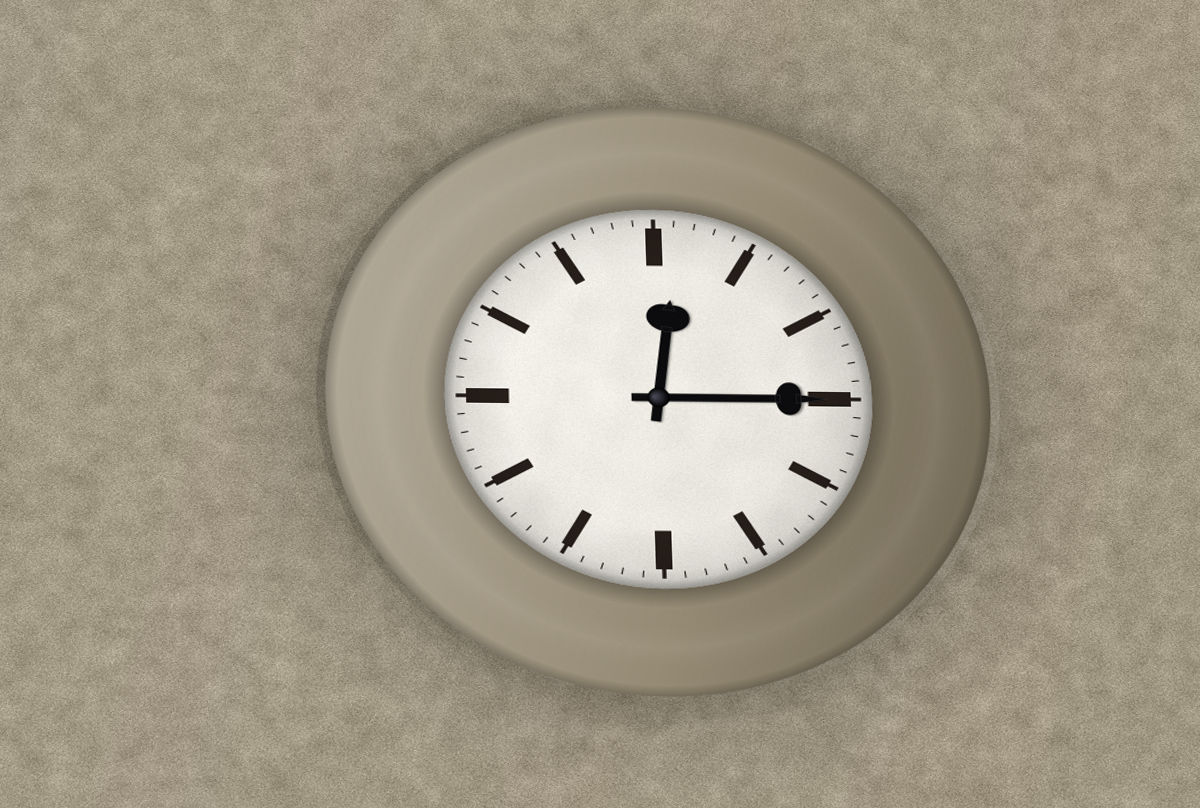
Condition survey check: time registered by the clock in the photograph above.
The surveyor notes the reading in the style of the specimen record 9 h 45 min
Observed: 12 h 15 min
